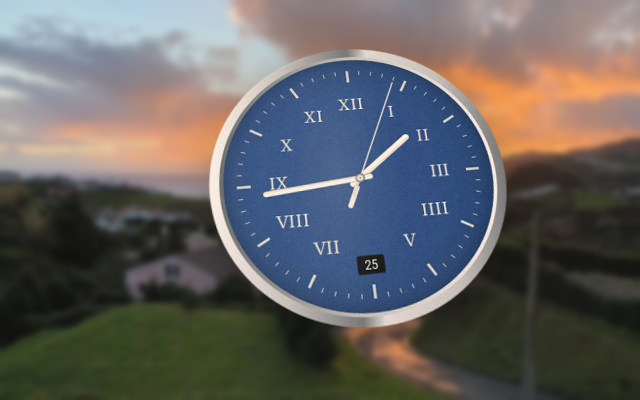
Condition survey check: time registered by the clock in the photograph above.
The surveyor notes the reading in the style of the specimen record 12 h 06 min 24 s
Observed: 1 h 44 min 04 s
